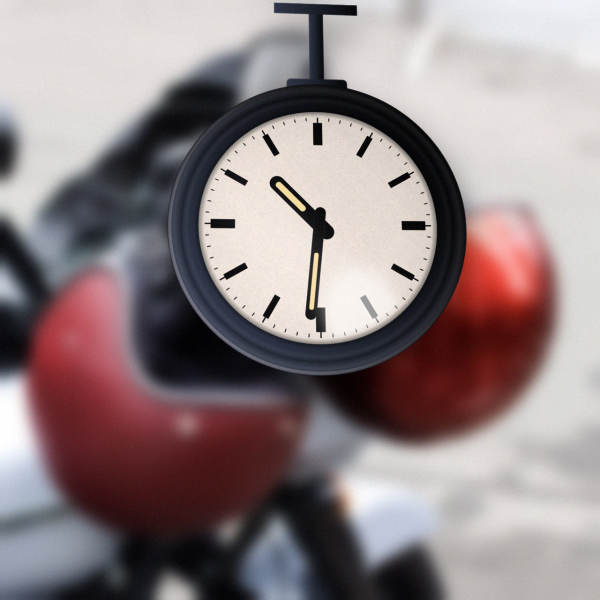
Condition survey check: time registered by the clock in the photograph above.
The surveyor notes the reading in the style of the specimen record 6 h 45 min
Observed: 10 h 31 min
